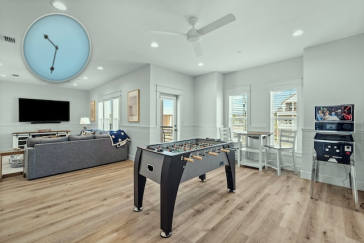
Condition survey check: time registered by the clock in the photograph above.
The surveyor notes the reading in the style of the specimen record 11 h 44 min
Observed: 10 h 32 min
